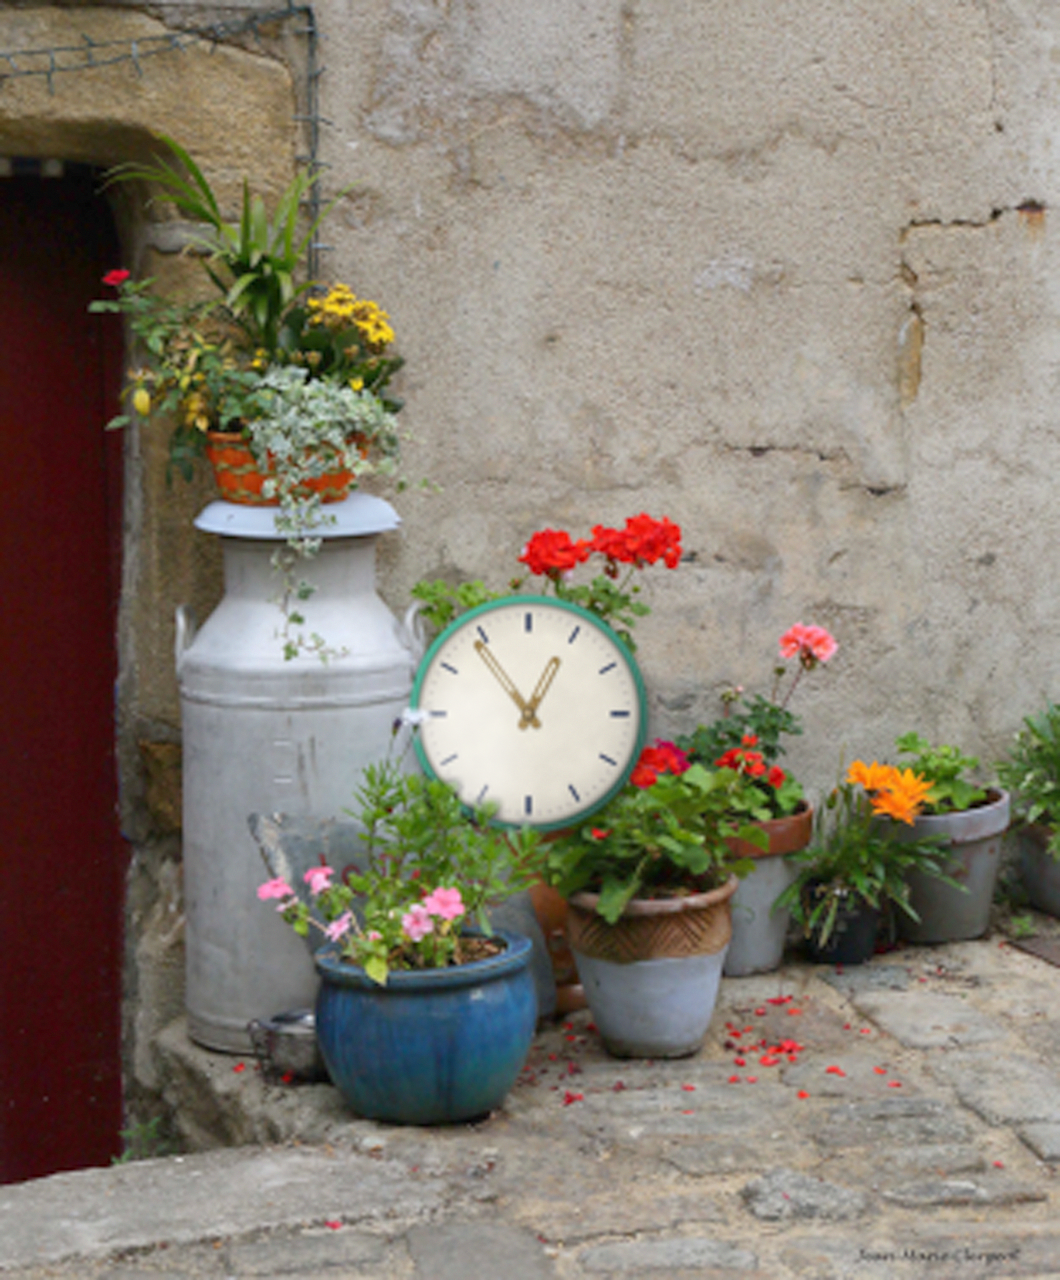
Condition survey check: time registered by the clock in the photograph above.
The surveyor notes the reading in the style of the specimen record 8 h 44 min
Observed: 12 h 54 min
